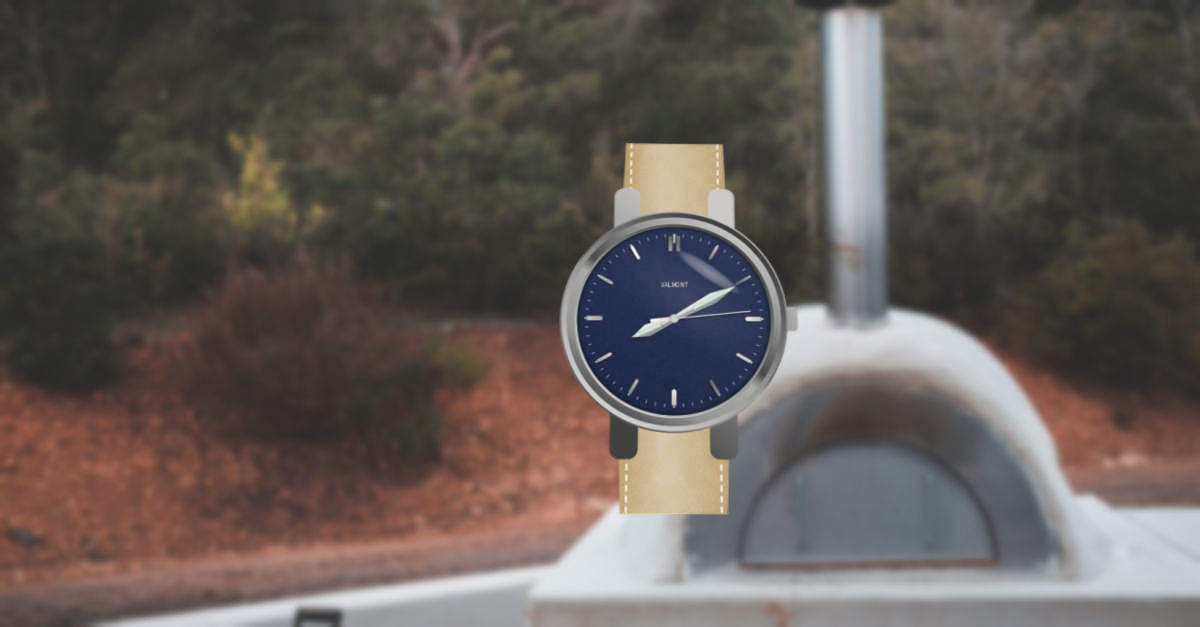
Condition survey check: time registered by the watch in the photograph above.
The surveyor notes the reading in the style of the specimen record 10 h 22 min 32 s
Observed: 8 h 10 min 14 s
